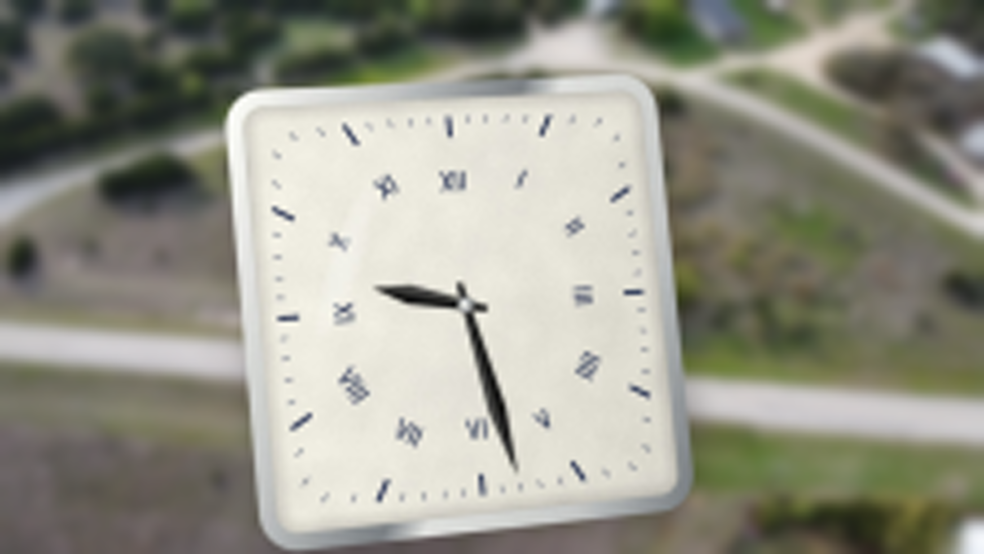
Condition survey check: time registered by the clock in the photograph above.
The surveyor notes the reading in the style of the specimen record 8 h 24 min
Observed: 9 h 28 min
